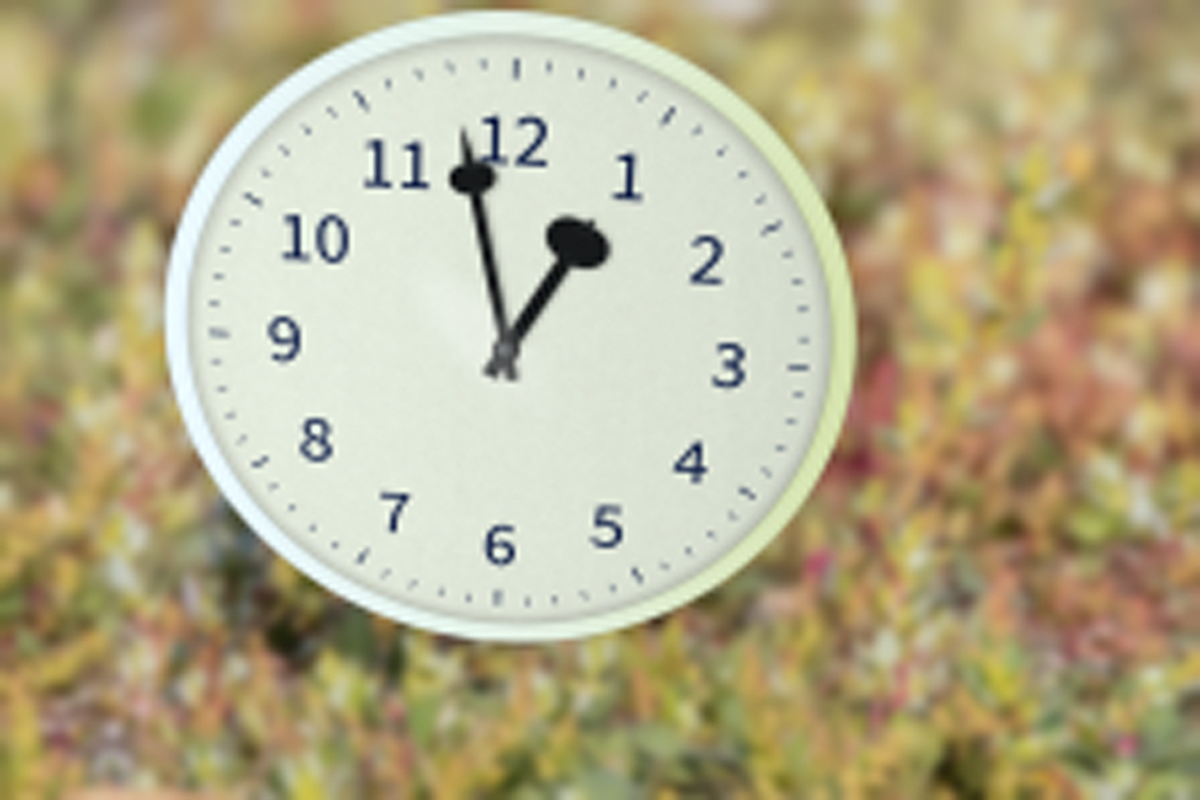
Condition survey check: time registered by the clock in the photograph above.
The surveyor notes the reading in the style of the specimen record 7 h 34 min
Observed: 12 h 58 min
